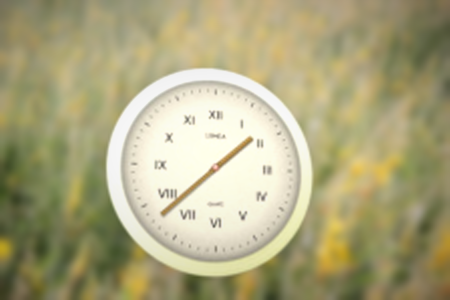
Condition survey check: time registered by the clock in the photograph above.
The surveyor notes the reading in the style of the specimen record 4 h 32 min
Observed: 1 h 38 min
